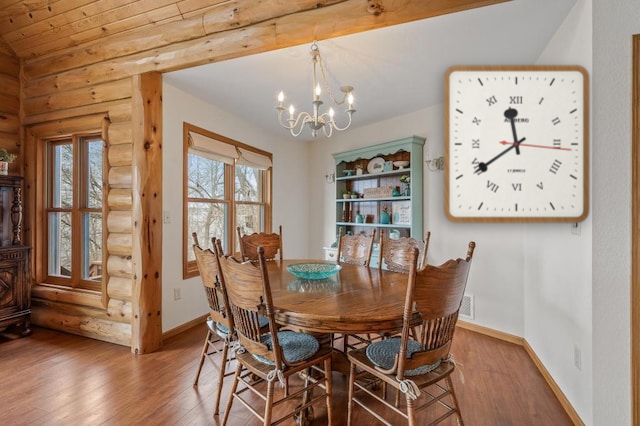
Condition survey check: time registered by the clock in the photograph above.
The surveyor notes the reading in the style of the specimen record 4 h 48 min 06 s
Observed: 11 h 39 min 16 s
